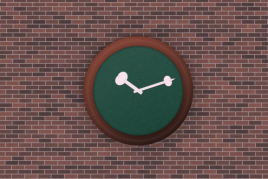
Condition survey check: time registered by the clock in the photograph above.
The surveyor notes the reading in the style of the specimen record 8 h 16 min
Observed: 10 h 12 min
